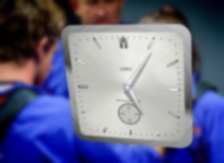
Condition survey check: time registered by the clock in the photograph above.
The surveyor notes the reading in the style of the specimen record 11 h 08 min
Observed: 5 h 06 min
